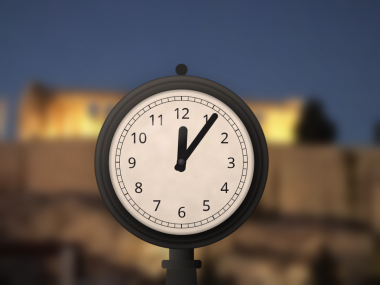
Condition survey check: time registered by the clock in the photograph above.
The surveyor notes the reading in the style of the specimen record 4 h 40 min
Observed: 12 h 06 min
